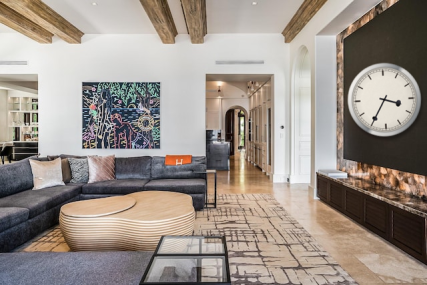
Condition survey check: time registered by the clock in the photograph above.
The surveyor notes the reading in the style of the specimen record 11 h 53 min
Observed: 3 h 35 min
